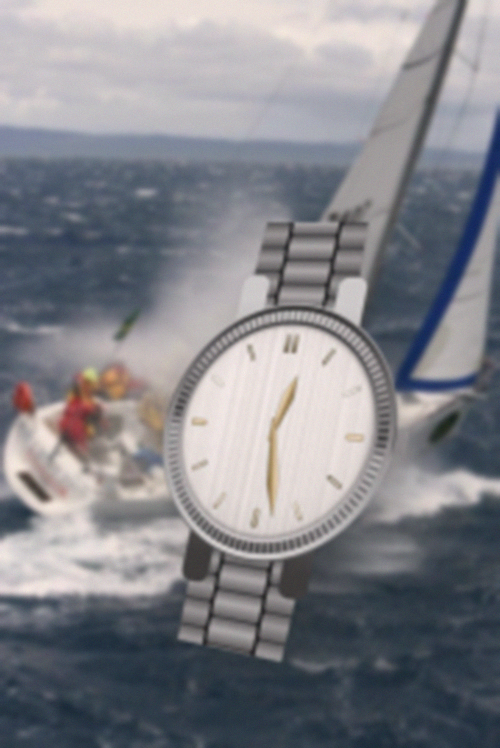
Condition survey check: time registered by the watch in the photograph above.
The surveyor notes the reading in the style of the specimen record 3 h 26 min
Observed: 12 h 28 min
